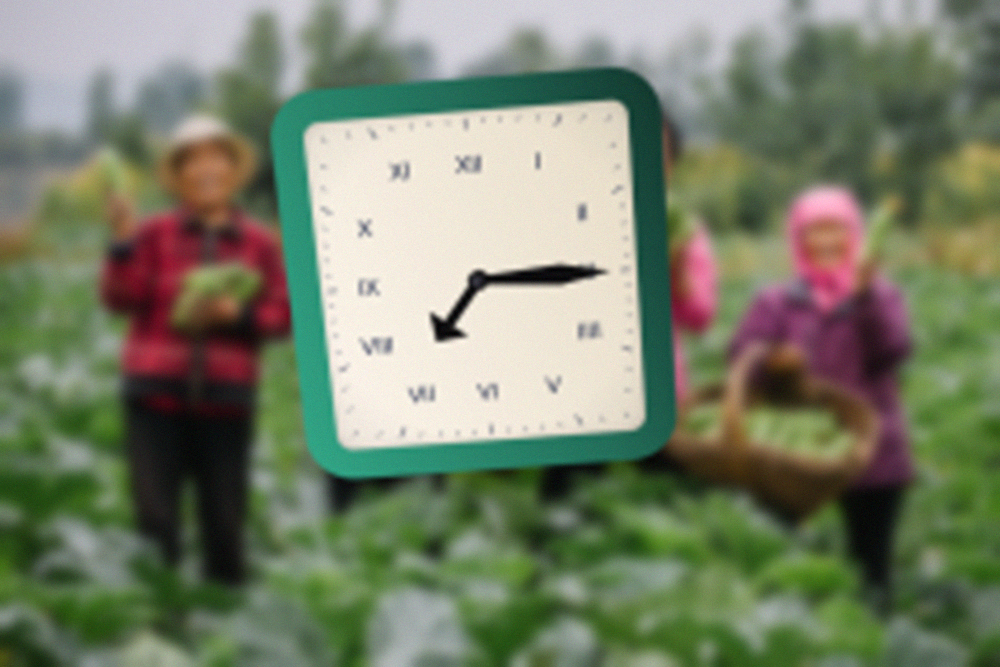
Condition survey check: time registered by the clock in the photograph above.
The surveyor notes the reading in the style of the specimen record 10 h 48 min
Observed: 7 h 15 min
